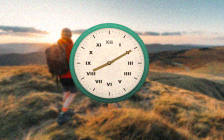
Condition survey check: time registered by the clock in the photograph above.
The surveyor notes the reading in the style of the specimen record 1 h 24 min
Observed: 8 h 10 min
